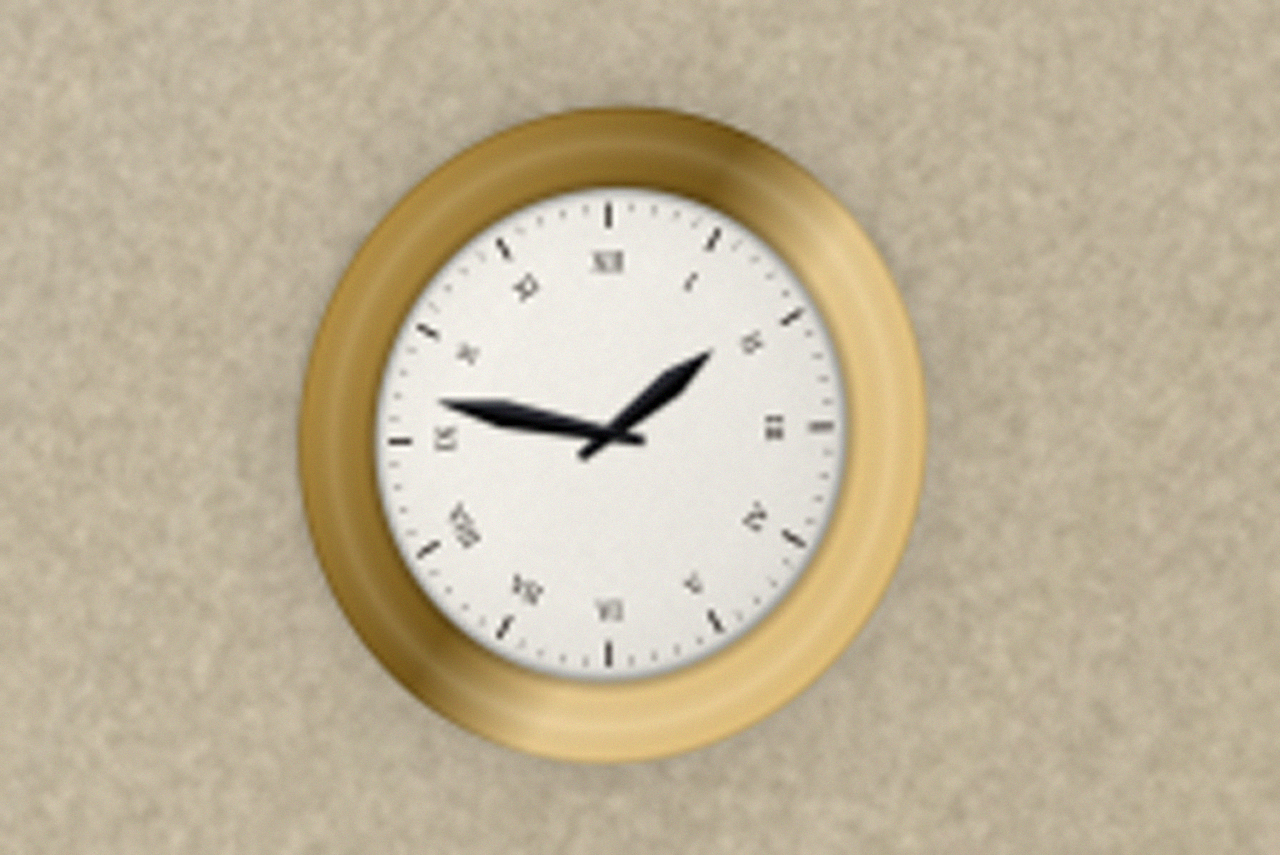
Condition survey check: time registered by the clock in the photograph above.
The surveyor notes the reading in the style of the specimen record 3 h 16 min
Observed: 1 h 47 min
